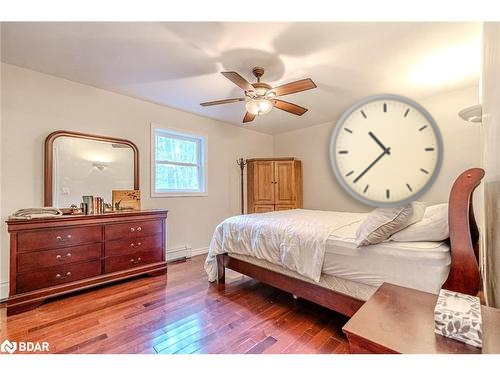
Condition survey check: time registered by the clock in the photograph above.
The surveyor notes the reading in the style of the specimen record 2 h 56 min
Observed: 10 h 38 min
